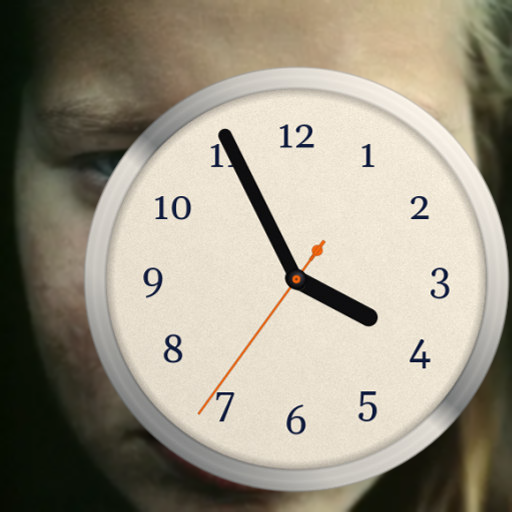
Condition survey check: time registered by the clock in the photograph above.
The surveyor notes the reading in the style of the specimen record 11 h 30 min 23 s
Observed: 3 h 55 min 36 s
